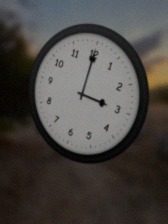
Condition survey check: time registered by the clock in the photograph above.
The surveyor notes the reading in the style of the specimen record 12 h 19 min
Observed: 3 h 00 min
